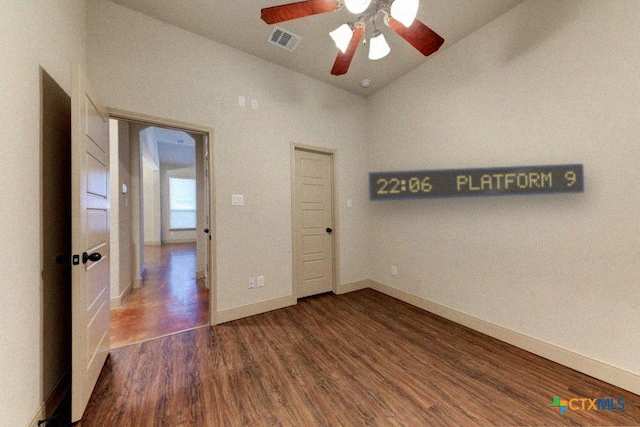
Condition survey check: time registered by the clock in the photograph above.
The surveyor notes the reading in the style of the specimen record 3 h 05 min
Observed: 22 h 06 min
